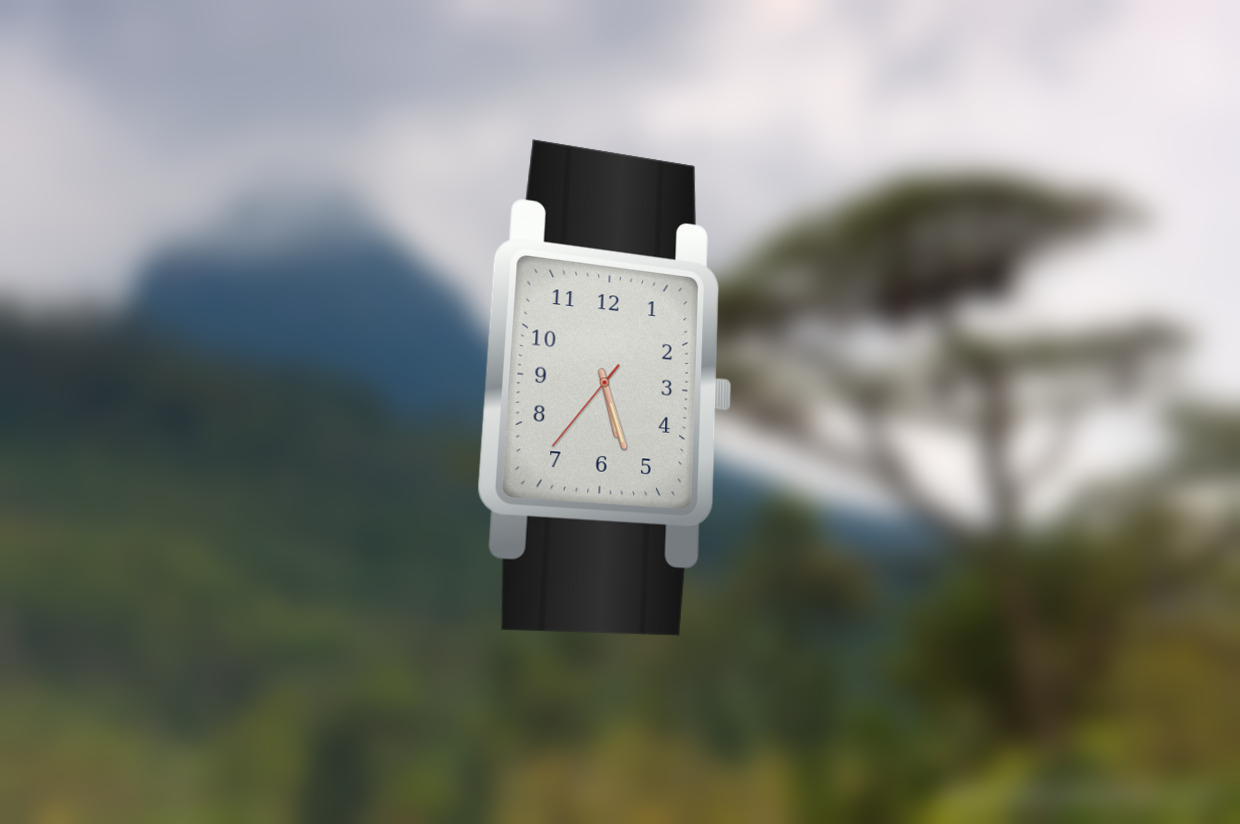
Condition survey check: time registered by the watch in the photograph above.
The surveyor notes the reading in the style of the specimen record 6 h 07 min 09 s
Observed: 5 h 26 min 36 s
